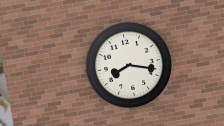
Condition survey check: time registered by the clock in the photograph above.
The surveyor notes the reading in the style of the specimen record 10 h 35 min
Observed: 8 h 18 min
